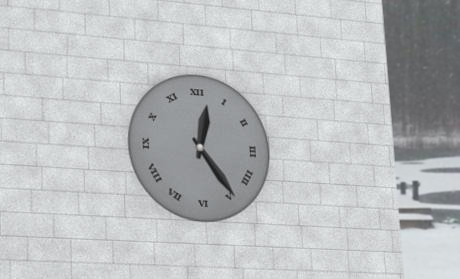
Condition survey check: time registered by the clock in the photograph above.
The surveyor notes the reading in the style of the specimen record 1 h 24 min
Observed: 12 h 24 min
